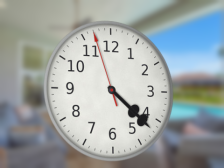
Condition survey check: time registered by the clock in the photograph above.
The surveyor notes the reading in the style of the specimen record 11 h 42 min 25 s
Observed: 4 h 21 min 57 s
